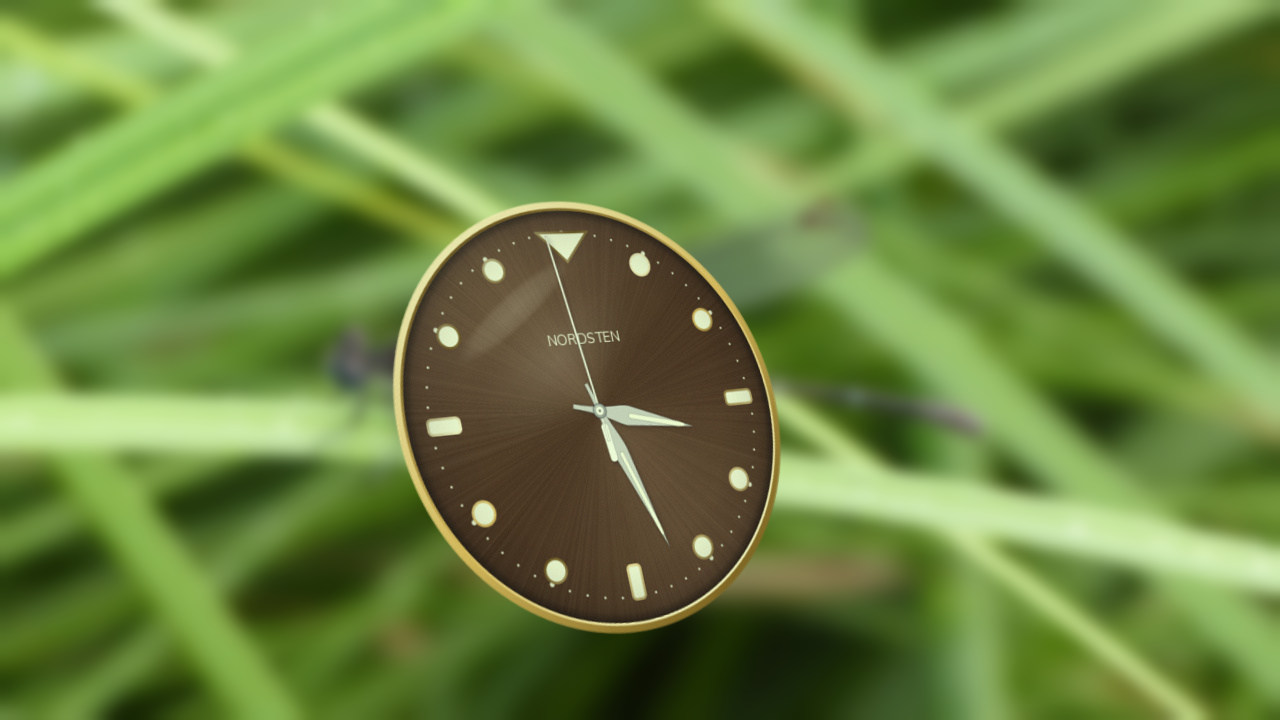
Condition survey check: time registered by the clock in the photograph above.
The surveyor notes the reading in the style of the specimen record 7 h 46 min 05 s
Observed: 3 h 26 min 59 s
